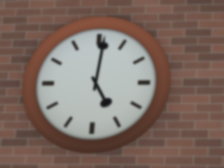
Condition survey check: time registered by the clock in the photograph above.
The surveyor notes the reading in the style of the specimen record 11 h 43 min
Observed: 5 h 01 min
